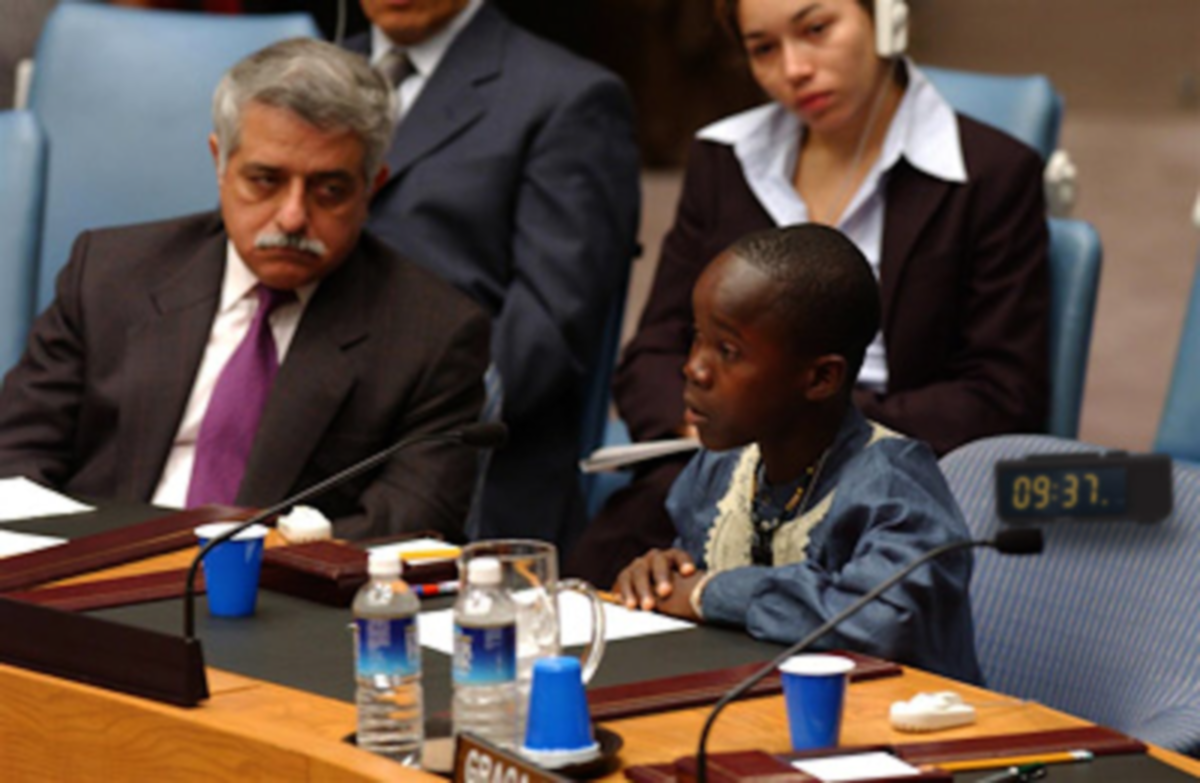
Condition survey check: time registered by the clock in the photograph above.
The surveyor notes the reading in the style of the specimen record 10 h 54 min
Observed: 9 h 37 min
